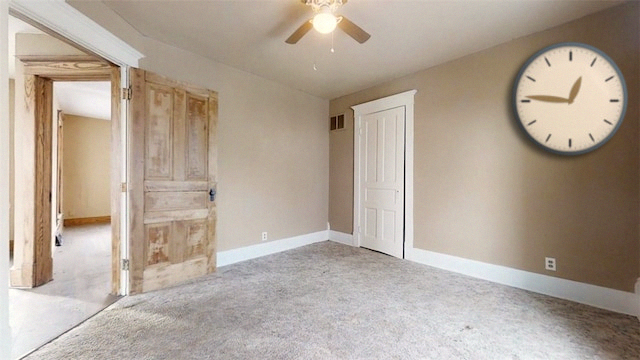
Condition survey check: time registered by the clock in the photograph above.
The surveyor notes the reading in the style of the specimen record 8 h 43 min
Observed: 12 h 46 min
